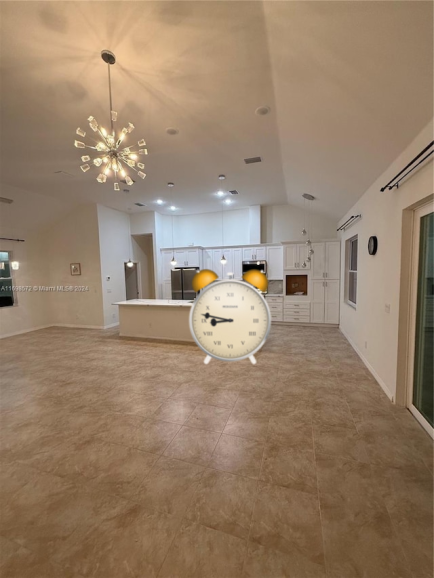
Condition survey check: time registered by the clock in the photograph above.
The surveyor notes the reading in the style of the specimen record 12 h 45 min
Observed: 8 h 47 min
